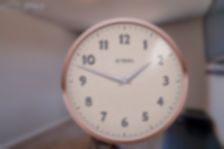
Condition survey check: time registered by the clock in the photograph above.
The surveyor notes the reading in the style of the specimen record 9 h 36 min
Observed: 1 h 48 min
